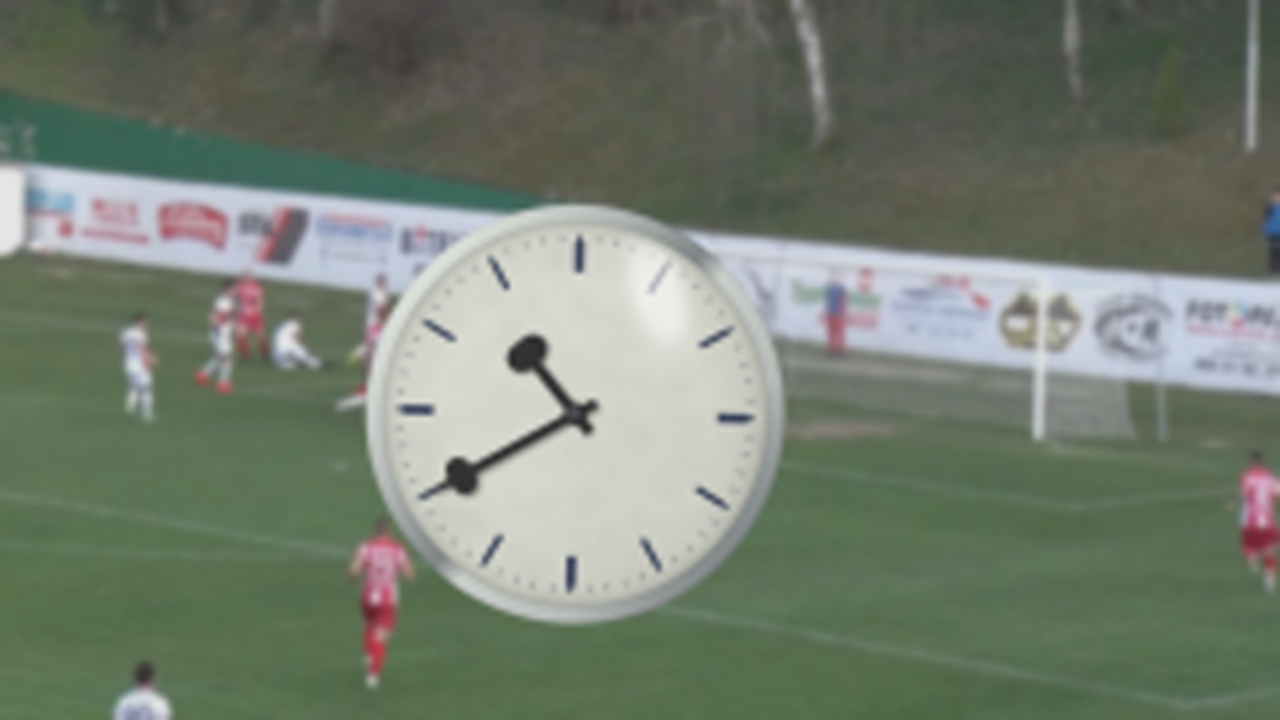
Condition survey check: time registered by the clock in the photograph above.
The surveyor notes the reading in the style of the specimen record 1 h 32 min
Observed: 10 h 40 min
